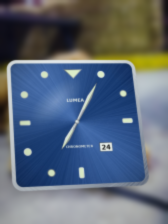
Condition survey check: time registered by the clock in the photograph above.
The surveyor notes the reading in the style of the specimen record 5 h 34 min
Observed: 7 h 05 min
